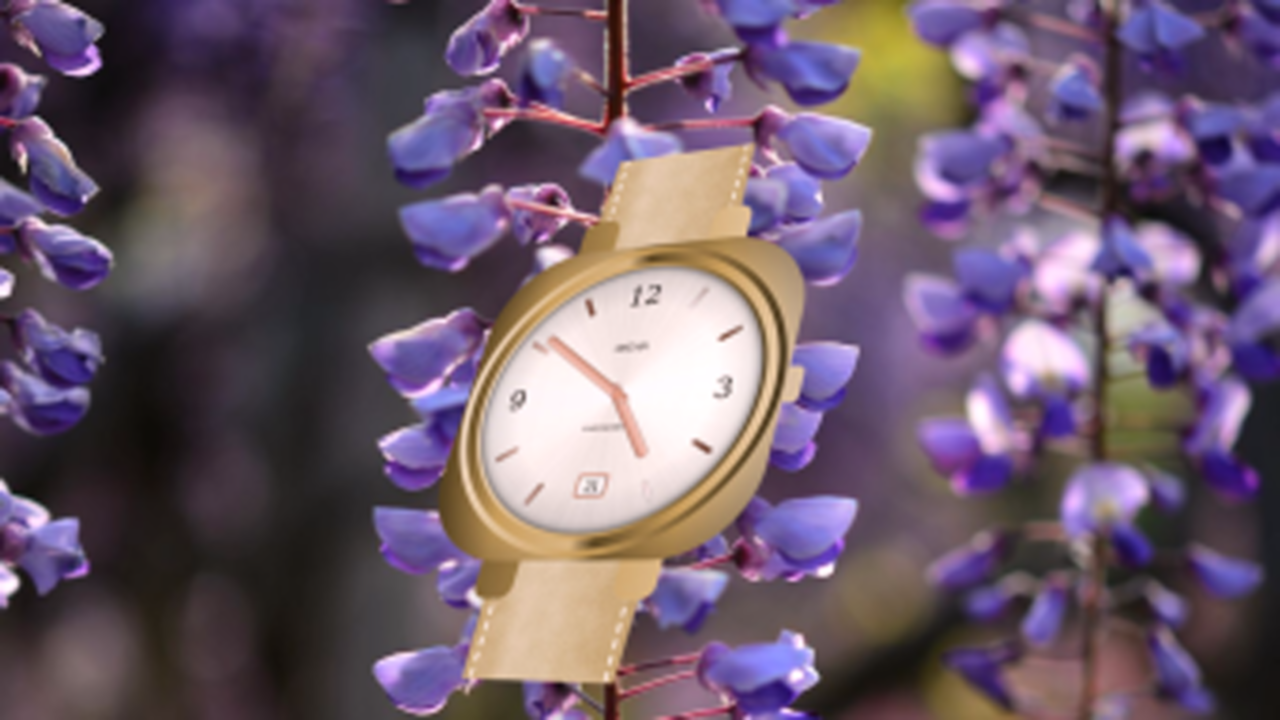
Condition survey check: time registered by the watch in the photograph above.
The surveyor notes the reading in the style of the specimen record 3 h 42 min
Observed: 4 h 51 min
